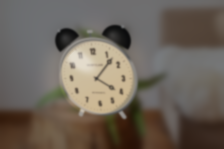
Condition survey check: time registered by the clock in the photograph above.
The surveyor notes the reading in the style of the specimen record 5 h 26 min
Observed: 4 h 07 min
